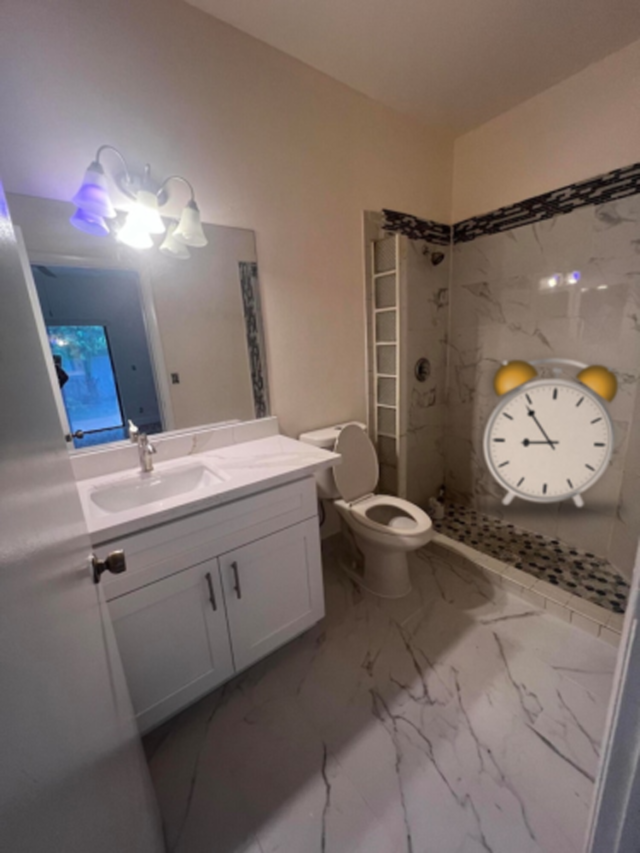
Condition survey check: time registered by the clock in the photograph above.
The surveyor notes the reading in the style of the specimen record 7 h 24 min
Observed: 8 h 54 min
